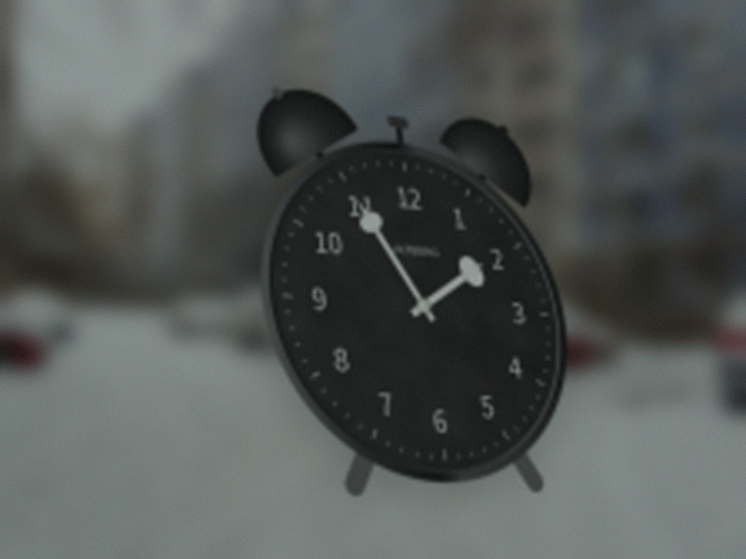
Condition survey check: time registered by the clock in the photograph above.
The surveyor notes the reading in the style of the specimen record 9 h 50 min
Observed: 1 h 55 min
